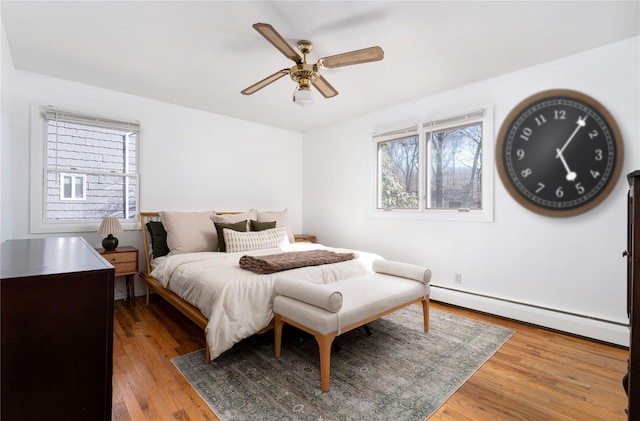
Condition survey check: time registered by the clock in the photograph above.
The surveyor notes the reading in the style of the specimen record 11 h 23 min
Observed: 5 h 06 min
